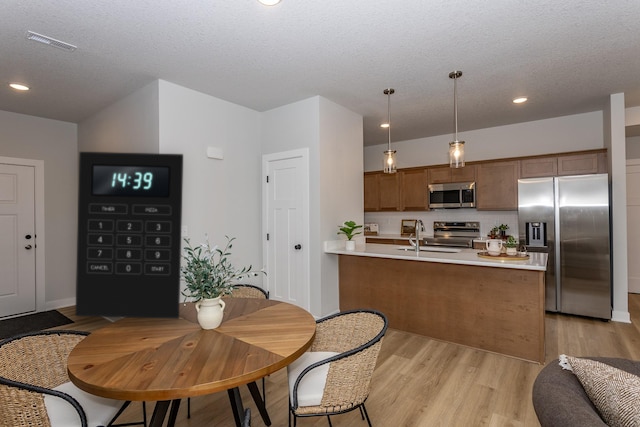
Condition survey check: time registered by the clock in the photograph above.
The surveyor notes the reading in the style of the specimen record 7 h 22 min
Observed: 14 h 39 min
